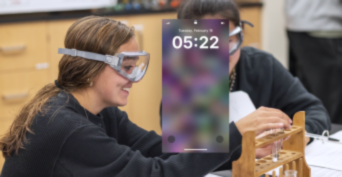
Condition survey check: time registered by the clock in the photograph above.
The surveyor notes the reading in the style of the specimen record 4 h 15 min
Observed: 5 h 22 min
